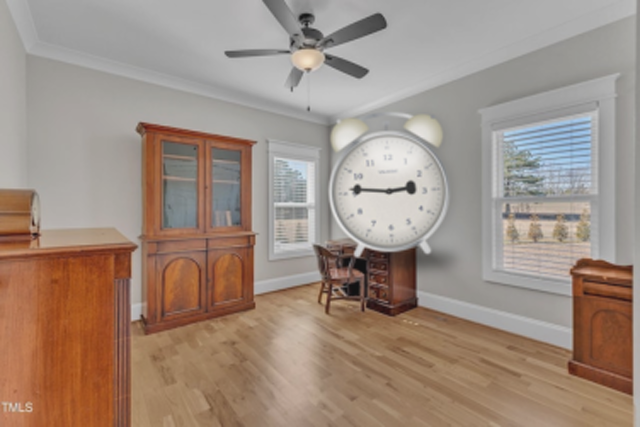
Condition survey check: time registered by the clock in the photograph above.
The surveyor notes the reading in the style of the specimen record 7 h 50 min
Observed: 2 h 46 min
